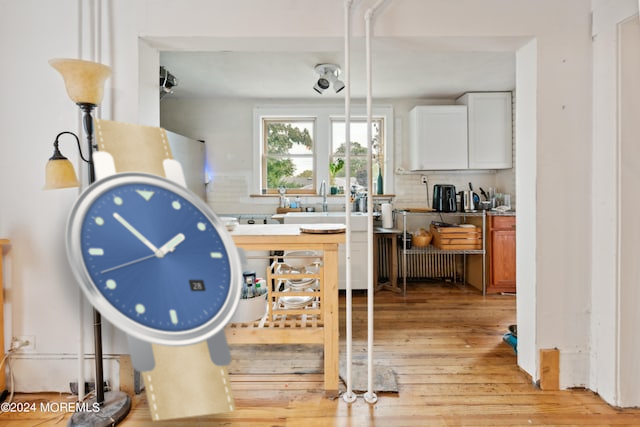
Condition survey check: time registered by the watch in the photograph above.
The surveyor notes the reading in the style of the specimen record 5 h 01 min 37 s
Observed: 1 h 52 min 42 s
